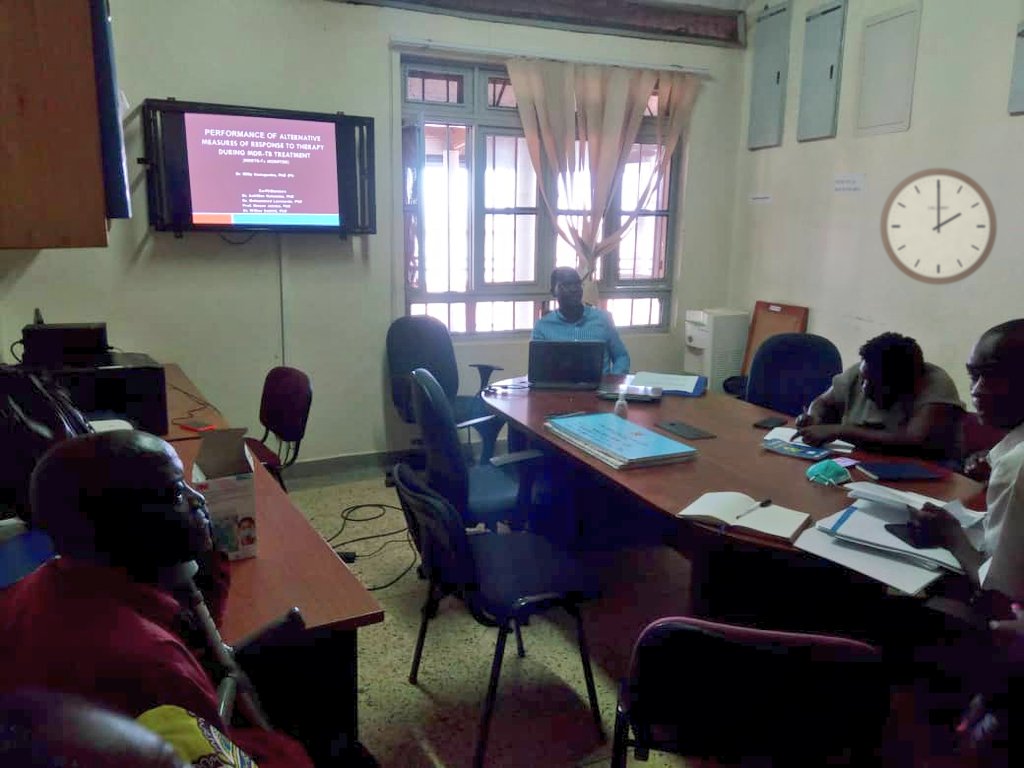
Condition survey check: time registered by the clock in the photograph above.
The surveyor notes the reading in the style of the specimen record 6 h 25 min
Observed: 2 h 00 min
